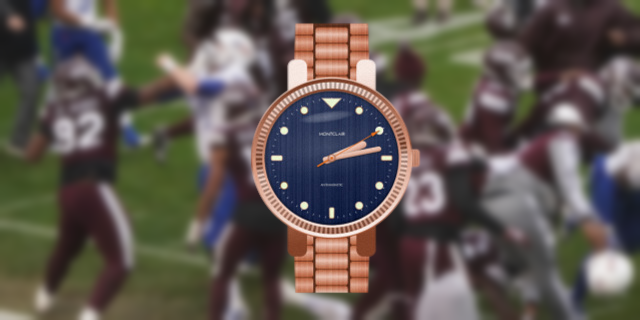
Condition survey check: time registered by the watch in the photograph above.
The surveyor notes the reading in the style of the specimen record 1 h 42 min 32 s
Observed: 2 h 13 min 10 s
